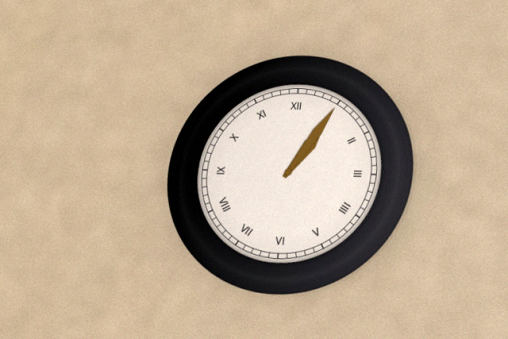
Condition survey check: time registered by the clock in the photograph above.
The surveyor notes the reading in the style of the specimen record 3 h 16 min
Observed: 1 h 05 min
